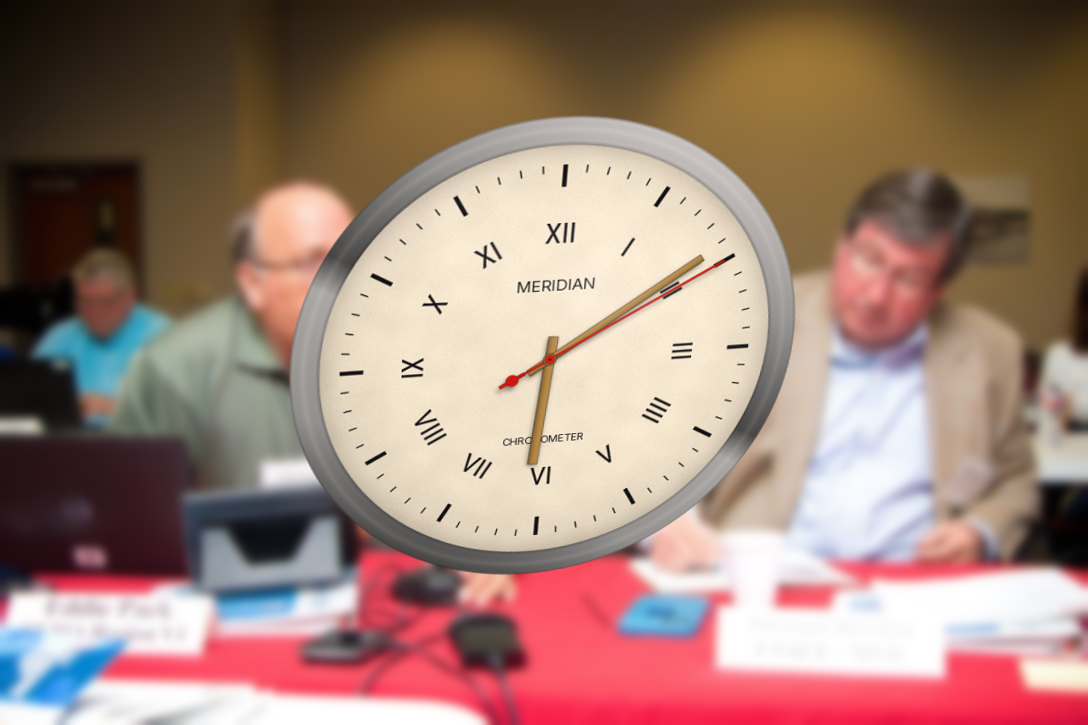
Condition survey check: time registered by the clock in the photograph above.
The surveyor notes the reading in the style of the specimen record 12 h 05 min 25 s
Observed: 6 h 09 min 10 s
